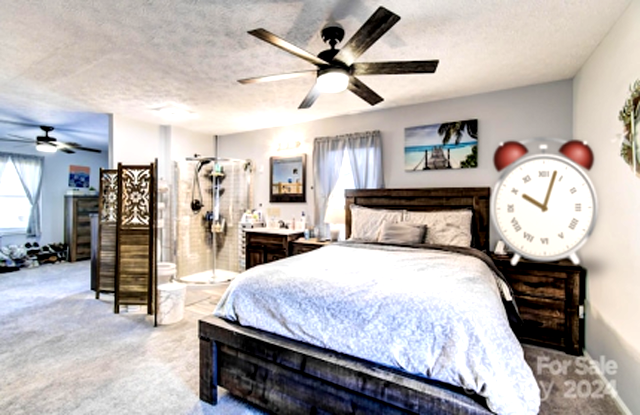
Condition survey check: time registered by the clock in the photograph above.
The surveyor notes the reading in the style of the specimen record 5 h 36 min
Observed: 10 h 03 min
